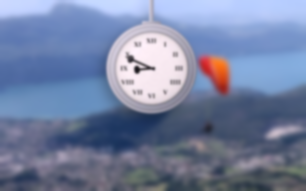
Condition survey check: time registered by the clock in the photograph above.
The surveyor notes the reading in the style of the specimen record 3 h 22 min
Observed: 8 h 49 min
